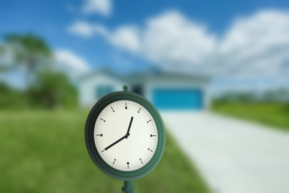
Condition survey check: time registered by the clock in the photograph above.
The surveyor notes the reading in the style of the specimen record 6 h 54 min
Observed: 12 h 40 min
